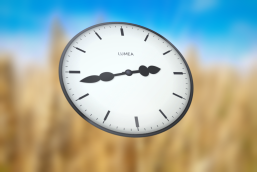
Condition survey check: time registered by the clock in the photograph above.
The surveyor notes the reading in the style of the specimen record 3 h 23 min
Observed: 2 h 43 min
